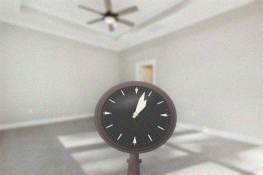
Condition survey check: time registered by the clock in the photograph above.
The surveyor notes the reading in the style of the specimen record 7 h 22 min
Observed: 1 h 03 min
